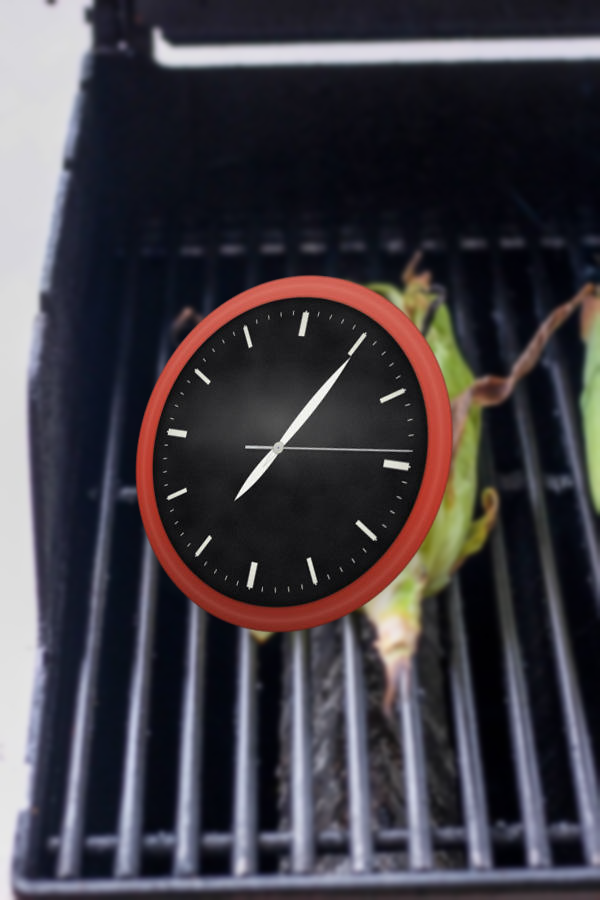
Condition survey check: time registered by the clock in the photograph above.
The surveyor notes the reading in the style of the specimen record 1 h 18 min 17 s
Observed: 7 h 05 min 14 s
